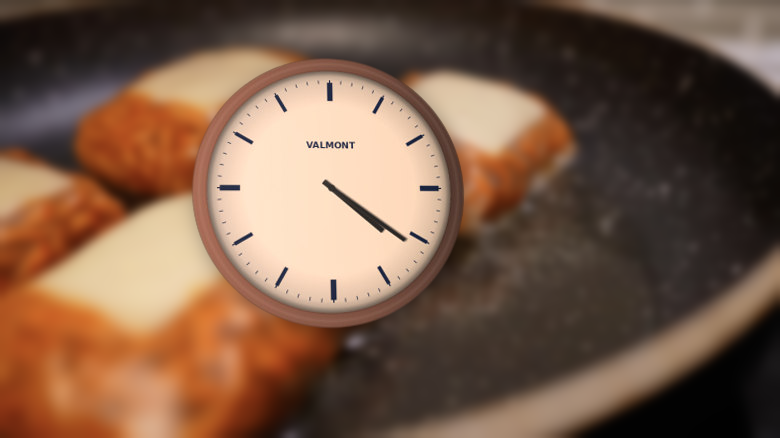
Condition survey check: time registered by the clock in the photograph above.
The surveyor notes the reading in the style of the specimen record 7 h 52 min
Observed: 4 h 21 min
